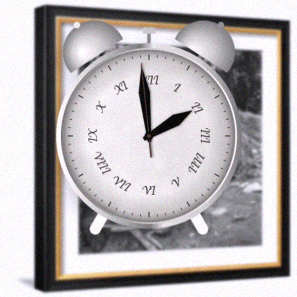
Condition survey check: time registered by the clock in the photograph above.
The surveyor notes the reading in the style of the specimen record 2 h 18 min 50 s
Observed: 1 h 58 min 59 s
